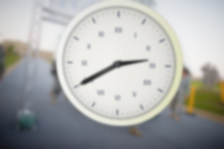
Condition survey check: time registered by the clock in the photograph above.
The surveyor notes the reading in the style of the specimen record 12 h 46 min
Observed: 2 h 40 min
